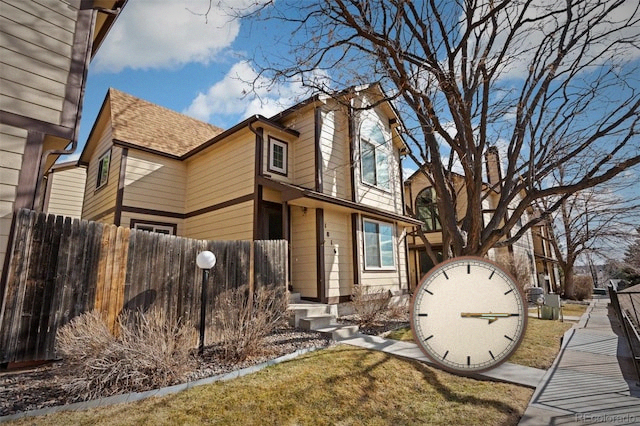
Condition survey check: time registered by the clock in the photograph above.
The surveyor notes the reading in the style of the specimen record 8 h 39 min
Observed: 3 h 15 min
